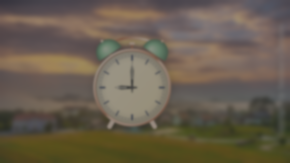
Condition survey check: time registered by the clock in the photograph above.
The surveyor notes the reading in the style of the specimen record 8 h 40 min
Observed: 9 h 00 min
